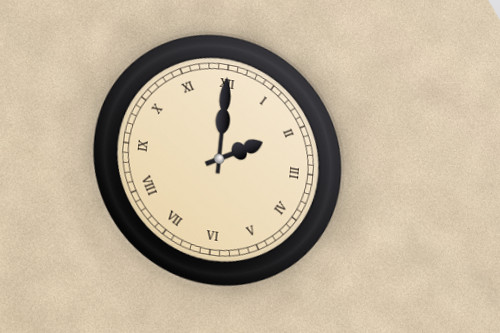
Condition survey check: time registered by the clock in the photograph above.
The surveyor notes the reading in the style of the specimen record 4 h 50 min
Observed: 2 h 00 min
